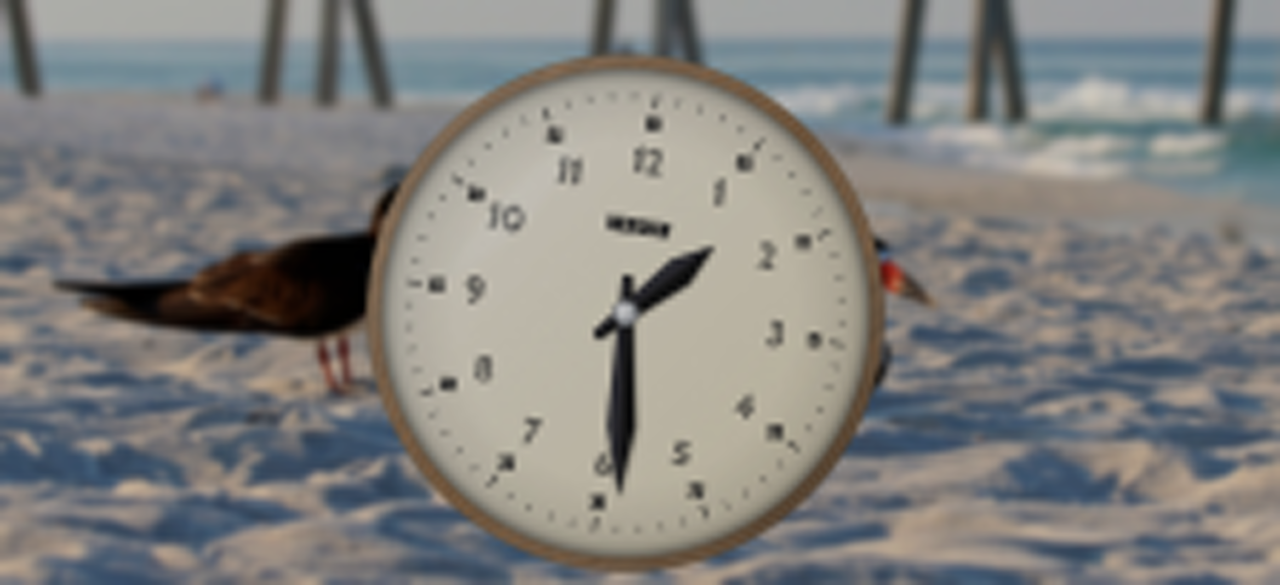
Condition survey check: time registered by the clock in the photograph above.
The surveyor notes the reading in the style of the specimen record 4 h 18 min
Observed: 1 h 29 min
